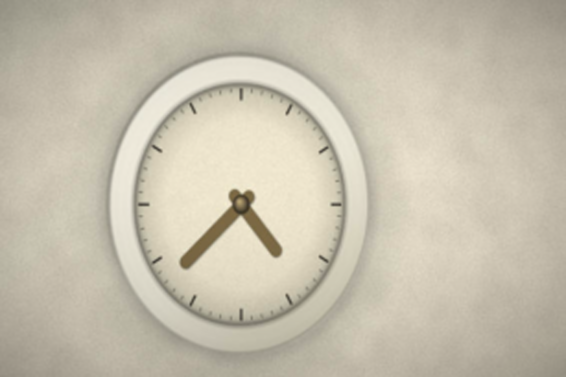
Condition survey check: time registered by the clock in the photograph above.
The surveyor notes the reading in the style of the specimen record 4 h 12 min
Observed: 4 h 38 min
